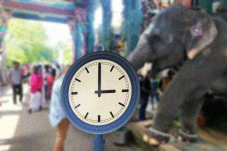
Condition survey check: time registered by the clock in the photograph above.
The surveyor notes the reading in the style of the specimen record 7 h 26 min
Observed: 3 h 00 min
